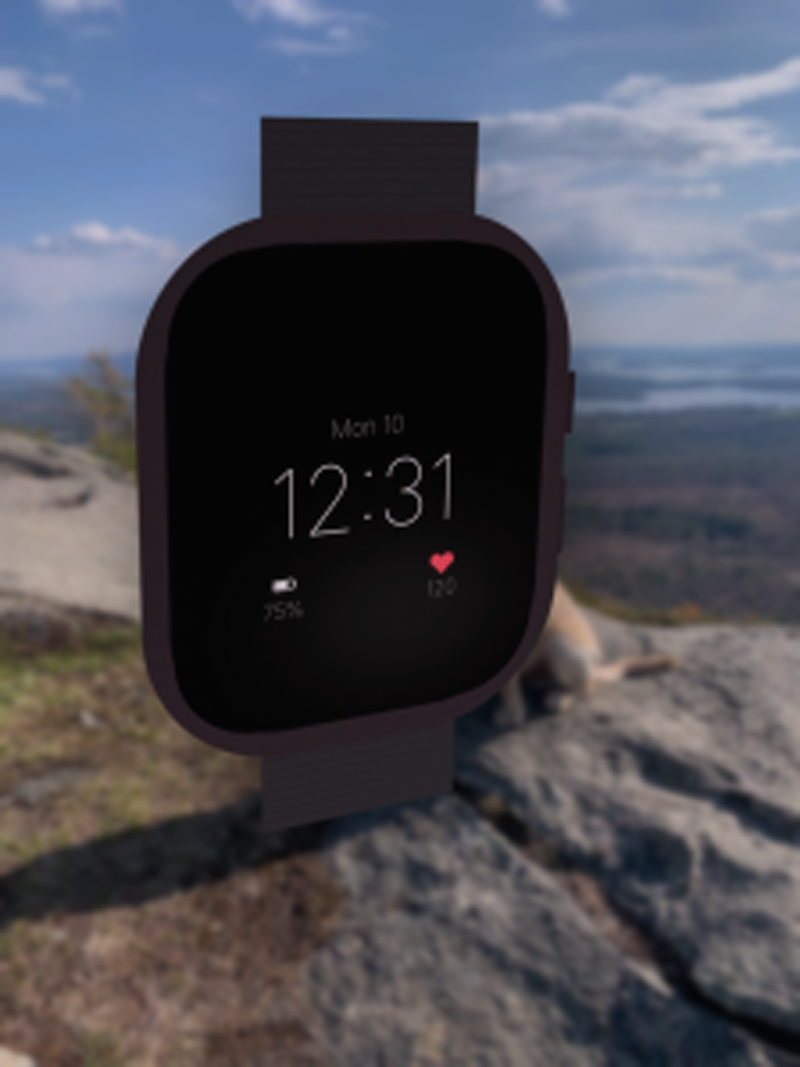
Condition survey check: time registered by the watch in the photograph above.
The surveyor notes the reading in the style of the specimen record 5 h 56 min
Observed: 12 h 31 min
